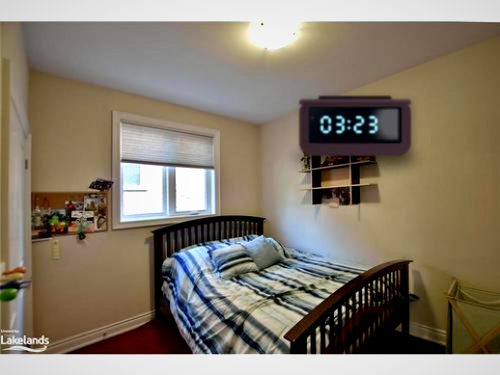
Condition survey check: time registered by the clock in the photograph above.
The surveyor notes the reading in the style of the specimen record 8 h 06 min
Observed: 3 h 23 min
